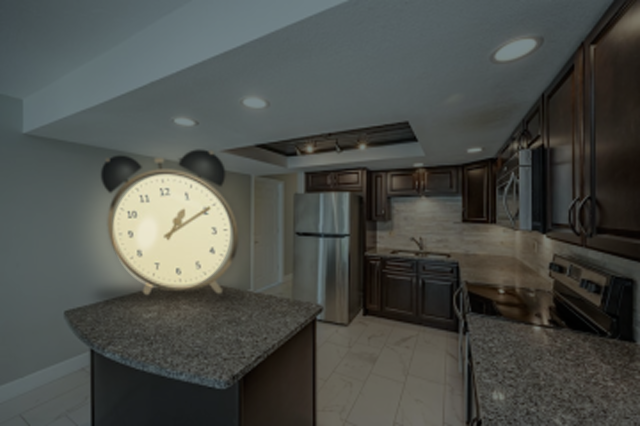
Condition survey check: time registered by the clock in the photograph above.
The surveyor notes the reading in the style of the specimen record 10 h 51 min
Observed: 1 h 10 min
